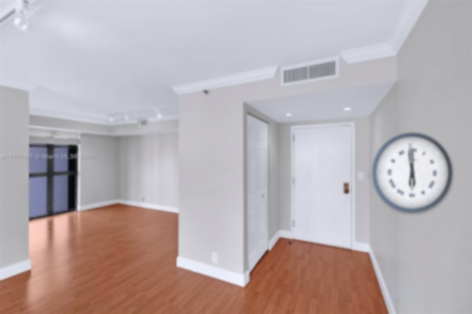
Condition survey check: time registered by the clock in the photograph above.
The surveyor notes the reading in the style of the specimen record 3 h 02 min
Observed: 5 h 59 min
